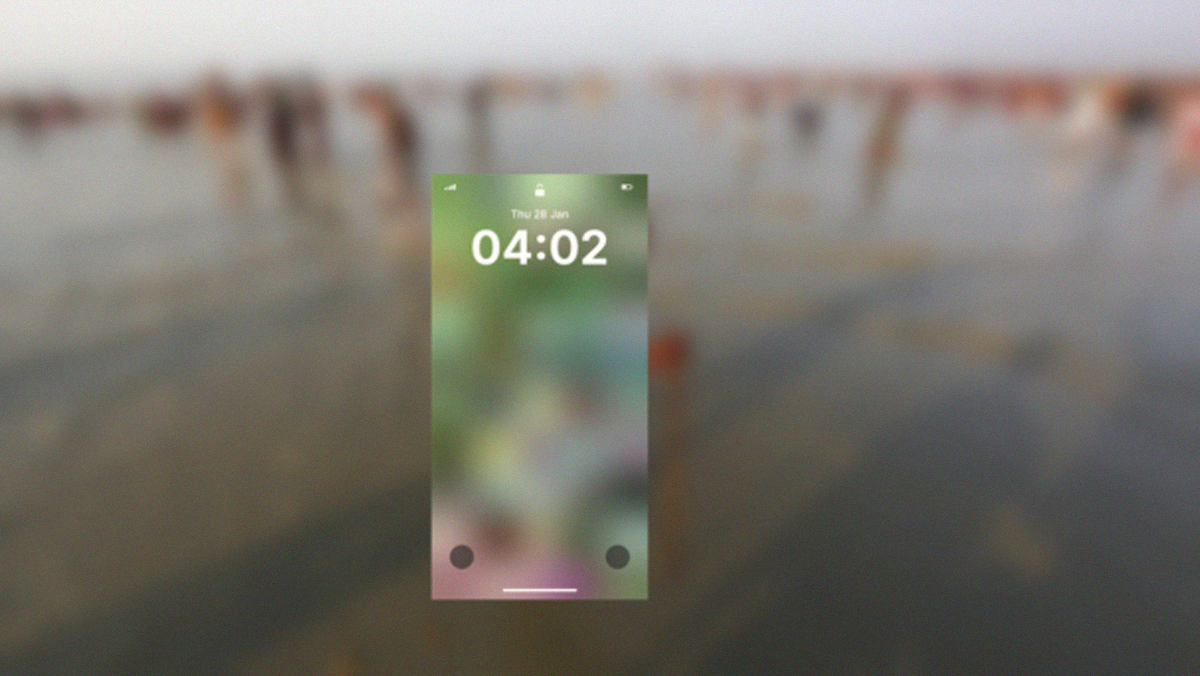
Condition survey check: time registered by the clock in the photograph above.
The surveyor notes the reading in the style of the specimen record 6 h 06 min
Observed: 4 h 02 min
